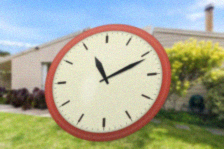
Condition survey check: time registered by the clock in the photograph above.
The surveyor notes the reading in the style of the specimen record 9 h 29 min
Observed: 11 h 11 min
